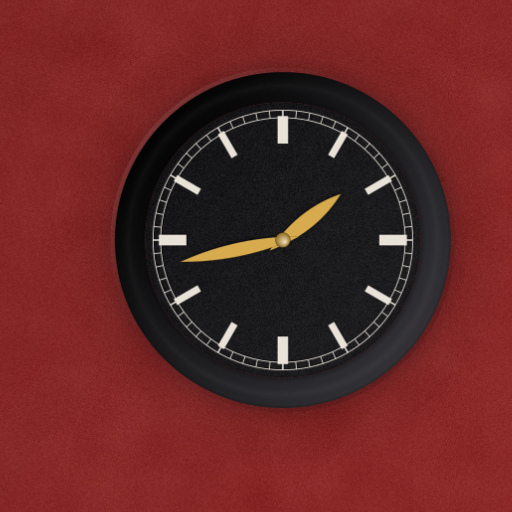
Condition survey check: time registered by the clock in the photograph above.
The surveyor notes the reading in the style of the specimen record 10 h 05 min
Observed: 1 h 43 min
